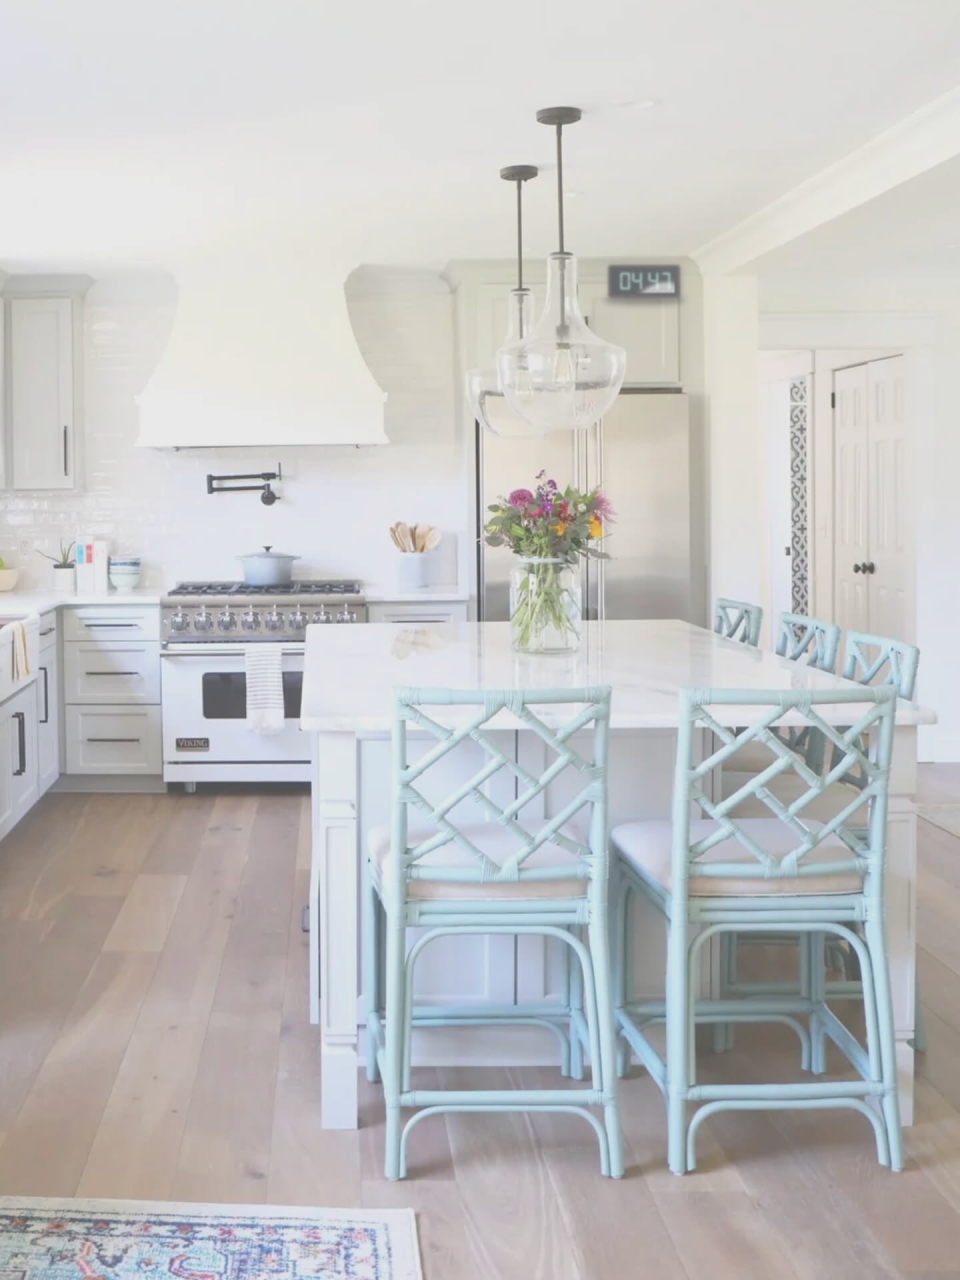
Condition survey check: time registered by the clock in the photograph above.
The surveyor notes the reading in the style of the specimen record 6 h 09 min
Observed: 4 h 47 min
